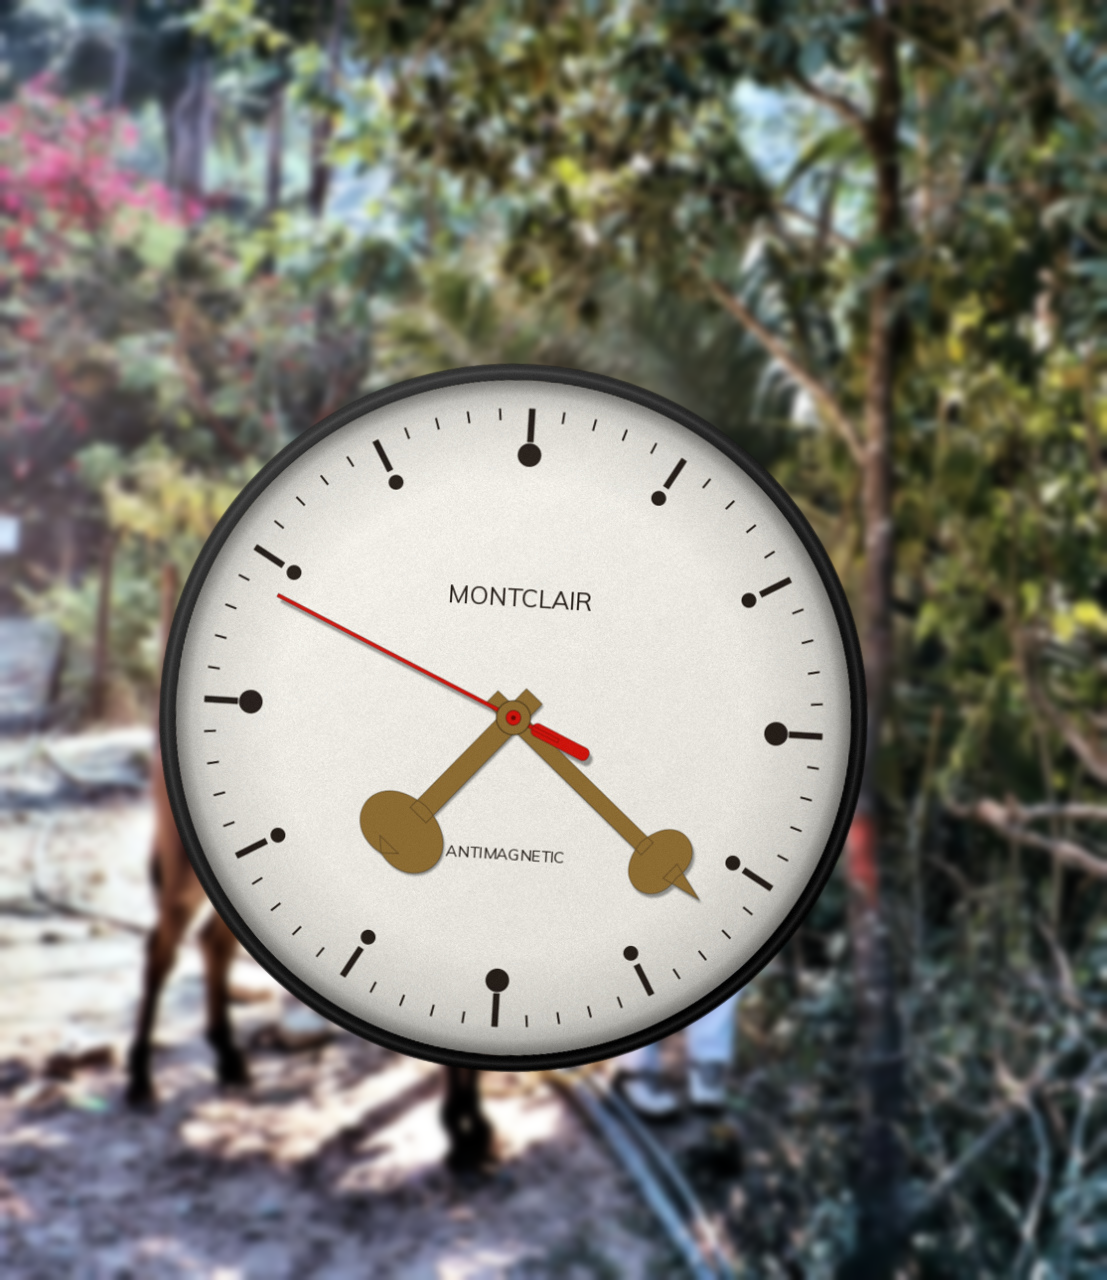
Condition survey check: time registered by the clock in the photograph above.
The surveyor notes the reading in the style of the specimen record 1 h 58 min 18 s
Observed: 7 h 21 min 49 s
